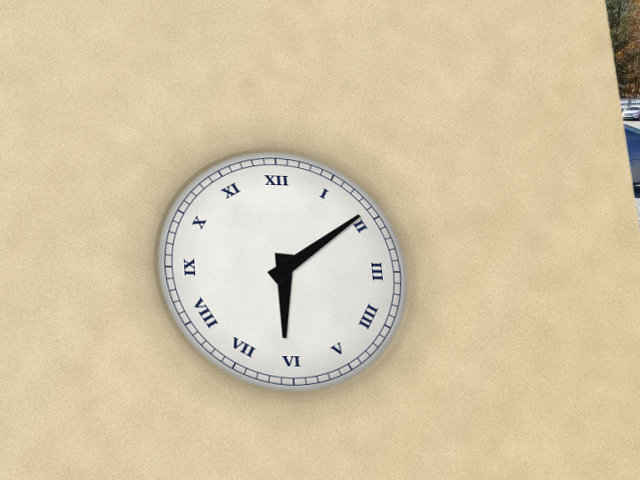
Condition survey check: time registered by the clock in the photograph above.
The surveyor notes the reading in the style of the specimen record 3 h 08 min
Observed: 6 h 09 min
